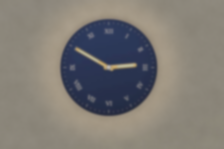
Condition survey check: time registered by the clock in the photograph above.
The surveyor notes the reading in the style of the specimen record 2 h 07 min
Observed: 2 h 50 min
